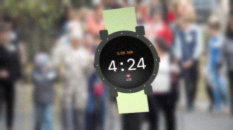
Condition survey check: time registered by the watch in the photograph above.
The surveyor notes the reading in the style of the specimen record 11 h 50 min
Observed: 4 h 24 min
